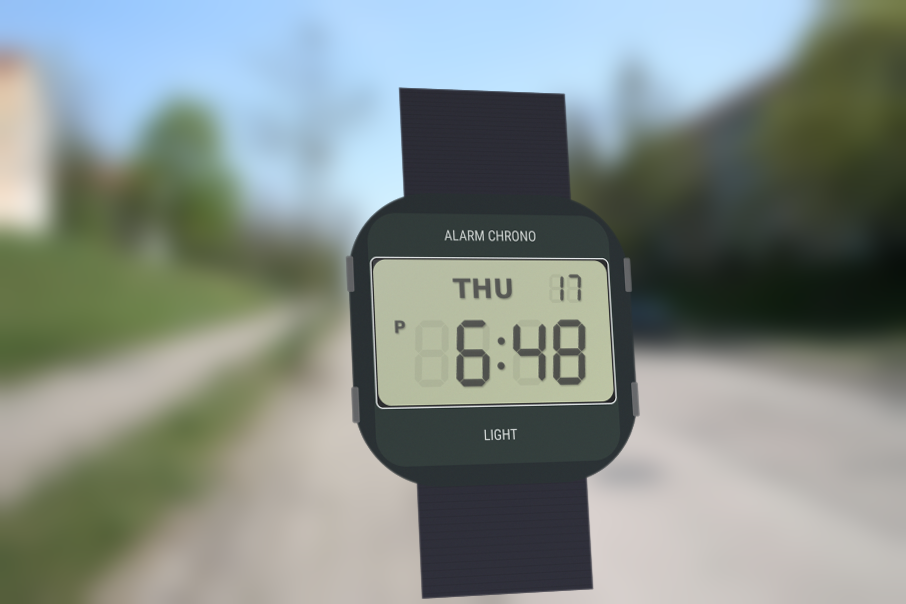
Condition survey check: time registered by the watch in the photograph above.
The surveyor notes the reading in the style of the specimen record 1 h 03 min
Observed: 6 h 48 min
